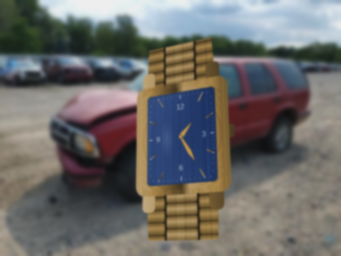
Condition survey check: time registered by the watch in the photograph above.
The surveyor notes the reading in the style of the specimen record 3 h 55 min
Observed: 1 h 25 min
